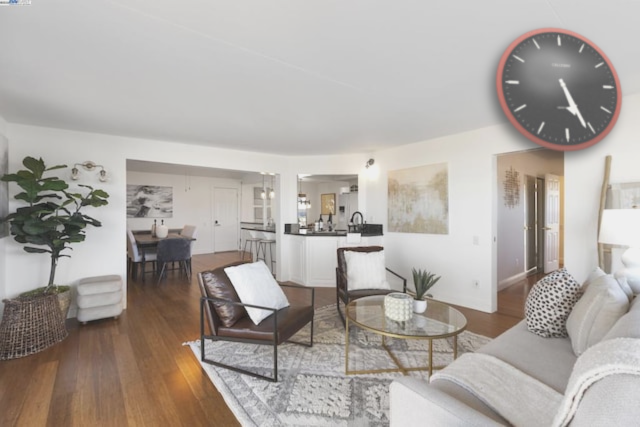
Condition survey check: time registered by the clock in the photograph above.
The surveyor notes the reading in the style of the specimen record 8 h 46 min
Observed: 5 h 26 min
